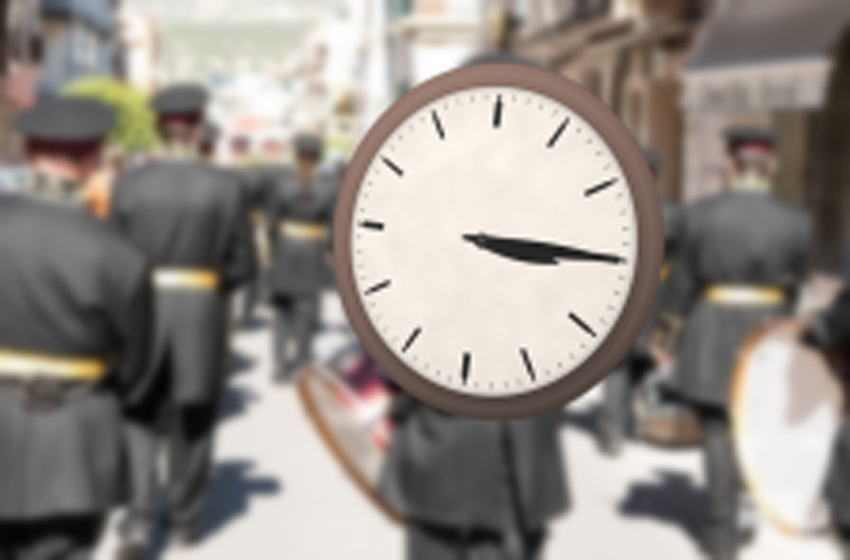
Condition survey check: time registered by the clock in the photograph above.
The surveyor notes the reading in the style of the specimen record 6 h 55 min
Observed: 3 h 15 min
